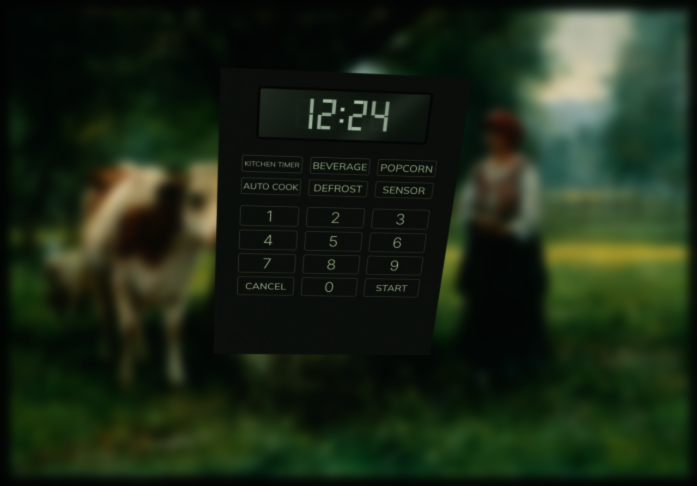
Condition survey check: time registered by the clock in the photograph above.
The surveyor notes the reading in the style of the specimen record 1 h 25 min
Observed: 12 h 24 min
